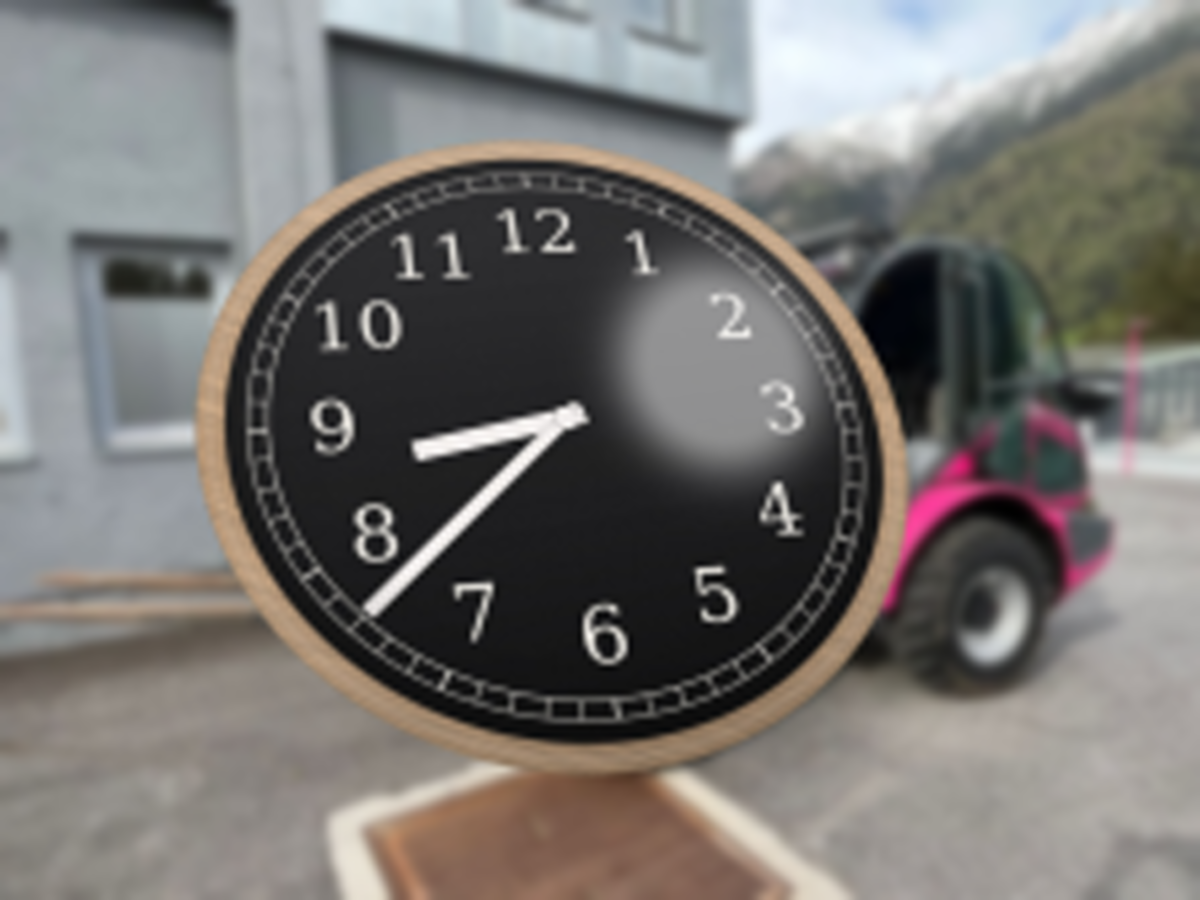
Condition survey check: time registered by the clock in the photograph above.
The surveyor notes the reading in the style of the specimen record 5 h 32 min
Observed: 8 h 38 min
